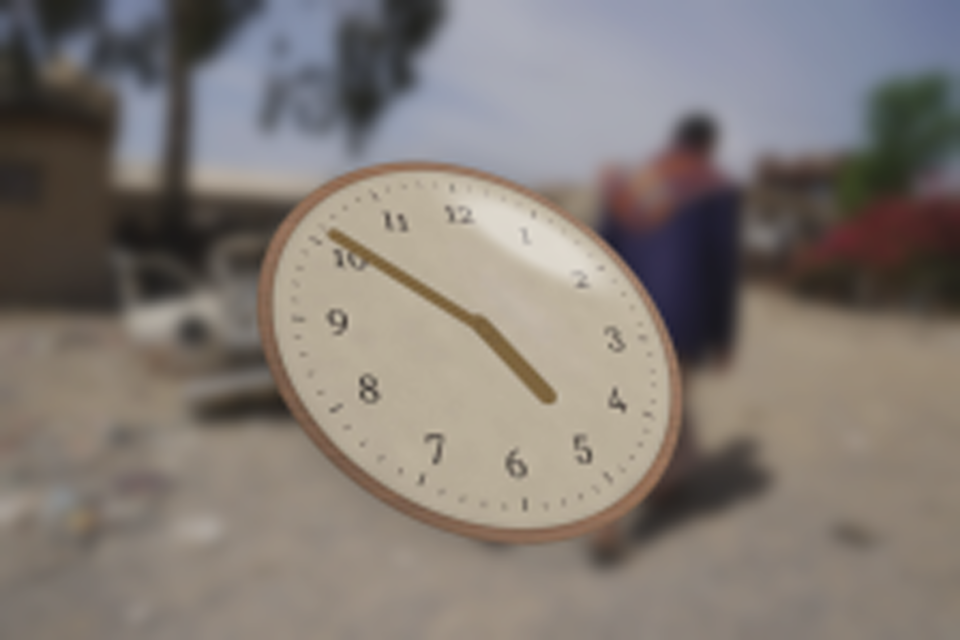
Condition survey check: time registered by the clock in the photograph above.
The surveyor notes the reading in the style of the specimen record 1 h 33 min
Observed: 4 h 51 min
